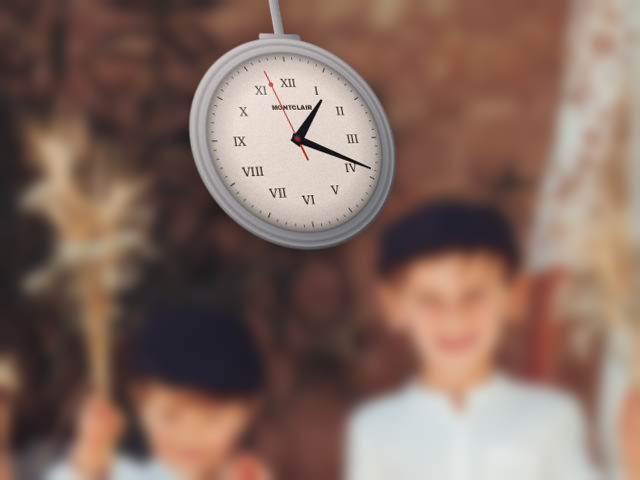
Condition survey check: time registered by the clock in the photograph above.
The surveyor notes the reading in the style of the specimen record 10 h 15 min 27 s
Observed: 1 h 18 min 57 s
